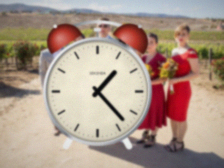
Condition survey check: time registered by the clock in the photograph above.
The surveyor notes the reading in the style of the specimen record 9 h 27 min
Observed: 1 h 23 min
